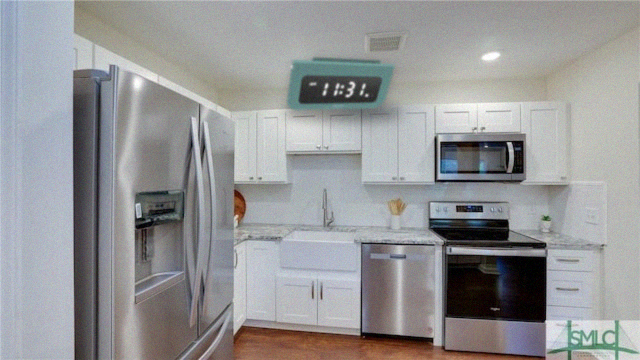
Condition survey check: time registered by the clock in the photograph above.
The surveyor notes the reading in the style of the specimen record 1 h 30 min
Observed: 11 h 31 min
